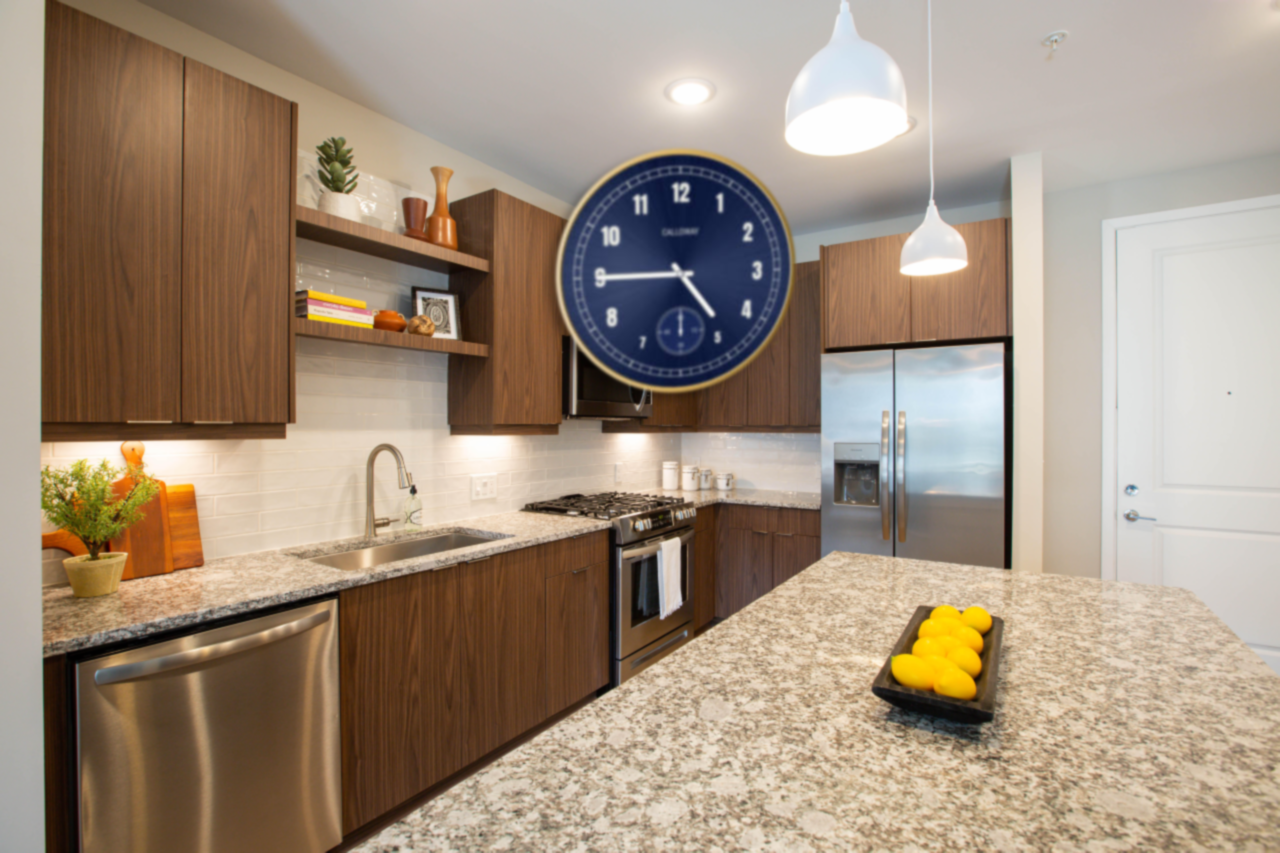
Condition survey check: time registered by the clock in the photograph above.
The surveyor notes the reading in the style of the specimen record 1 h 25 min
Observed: 4 h 45 min
